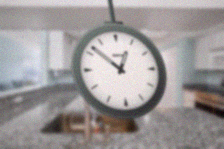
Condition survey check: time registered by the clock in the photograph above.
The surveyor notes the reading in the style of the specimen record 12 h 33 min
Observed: 12 h 52 min
